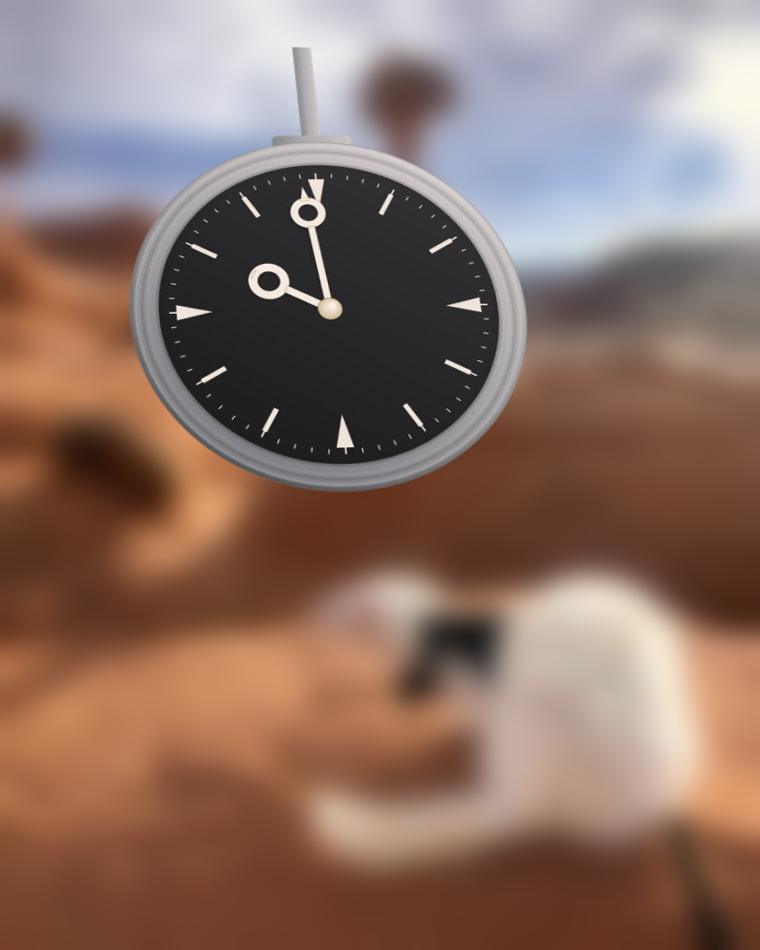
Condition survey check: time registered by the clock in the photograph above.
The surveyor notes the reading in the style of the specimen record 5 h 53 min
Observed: 9 h 59 min
